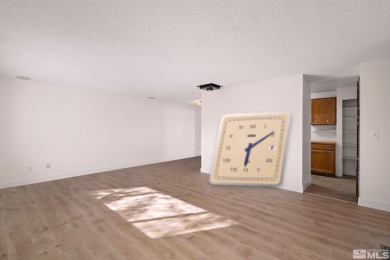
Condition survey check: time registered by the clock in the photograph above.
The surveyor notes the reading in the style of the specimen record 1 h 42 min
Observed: 6 h 09 min
